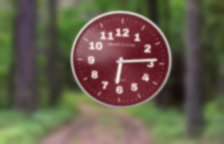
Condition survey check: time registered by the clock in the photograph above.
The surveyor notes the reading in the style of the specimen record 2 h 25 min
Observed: 6 h 14 min
